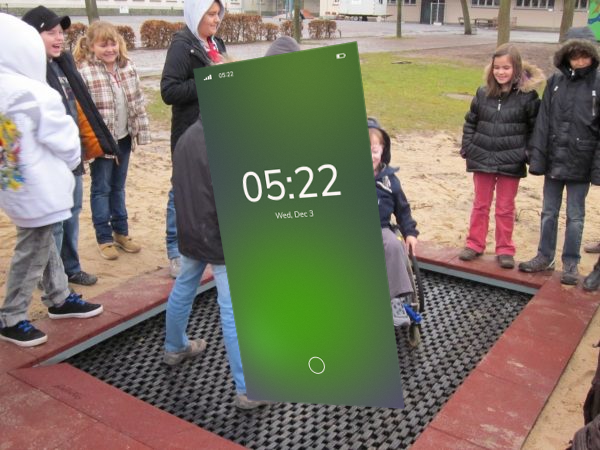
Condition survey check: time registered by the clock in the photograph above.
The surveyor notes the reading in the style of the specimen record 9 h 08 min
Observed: 5 h 22 min
